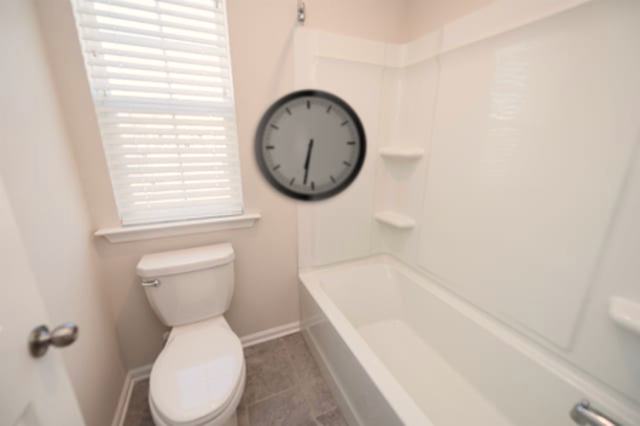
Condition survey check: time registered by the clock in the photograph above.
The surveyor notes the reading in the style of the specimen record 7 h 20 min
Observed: 6 h 32 min
